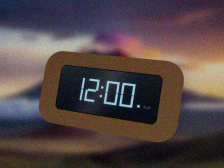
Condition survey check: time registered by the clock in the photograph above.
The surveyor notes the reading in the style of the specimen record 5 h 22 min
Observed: 12 h 00 min
